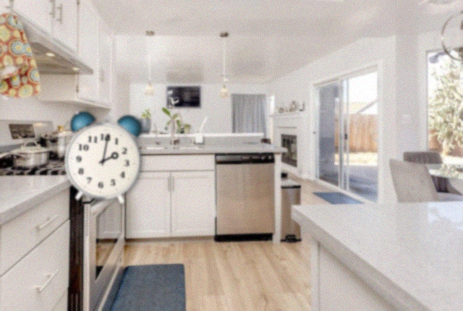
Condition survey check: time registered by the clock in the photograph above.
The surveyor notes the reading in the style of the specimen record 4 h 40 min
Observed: 2 h 01 min
